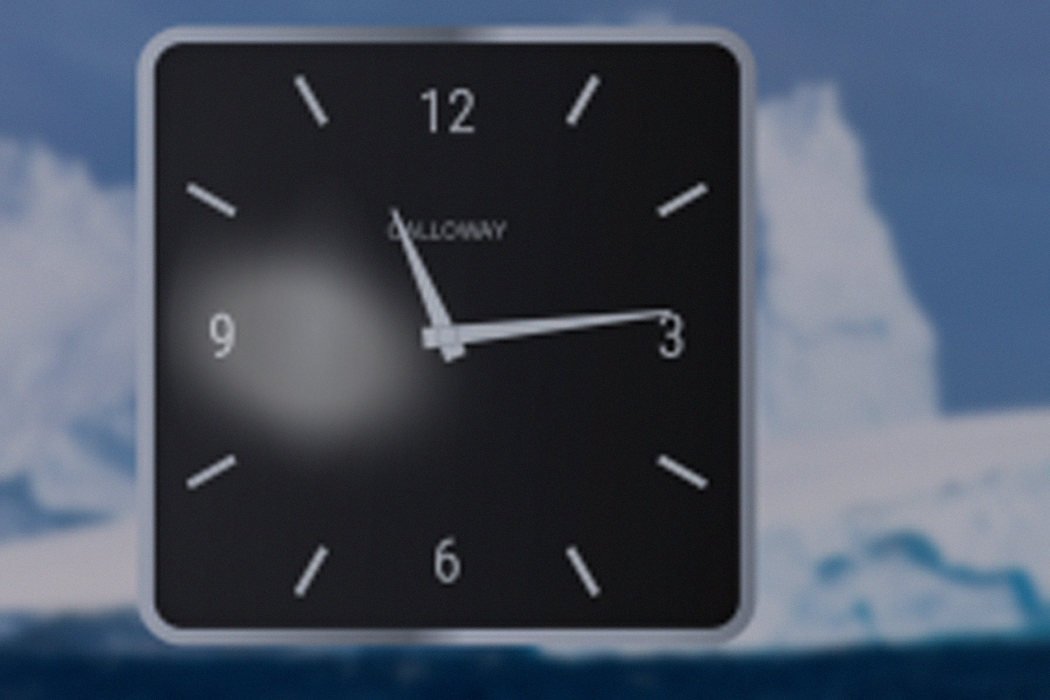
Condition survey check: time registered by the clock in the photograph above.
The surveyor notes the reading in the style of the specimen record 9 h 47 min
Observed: 11 h 14 min
